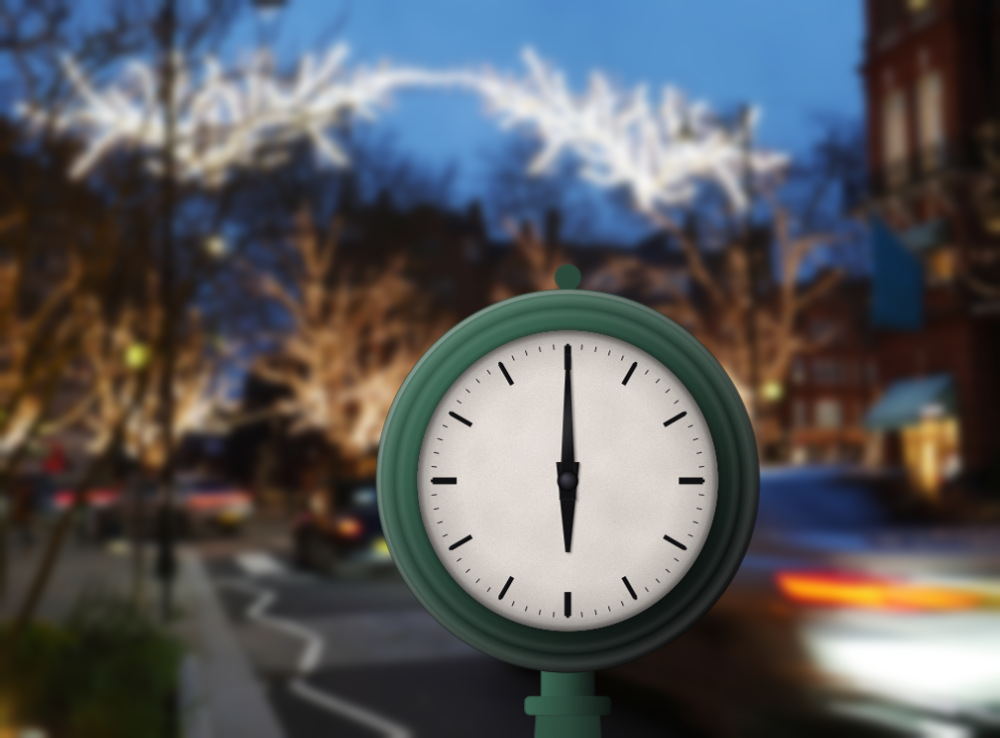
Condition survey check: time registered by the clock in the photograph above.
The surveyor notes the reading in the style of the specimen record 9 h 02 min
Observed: 6 h 00 min
